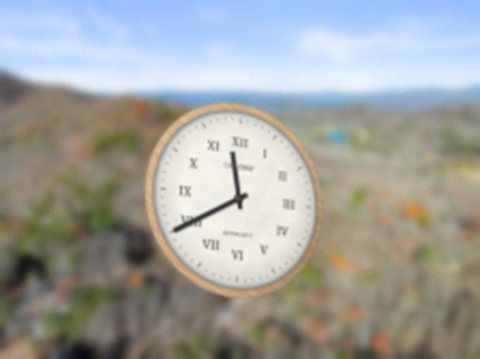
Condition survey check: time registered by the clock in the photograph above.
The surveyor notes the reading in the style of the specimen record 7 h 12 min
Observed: 11 h 40 min
